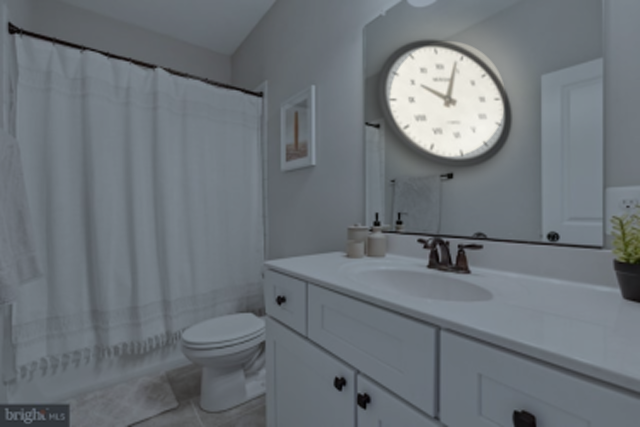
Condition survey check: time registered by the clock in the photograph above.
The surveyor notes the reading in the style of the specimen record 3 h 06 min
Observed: 10 h 04 min
